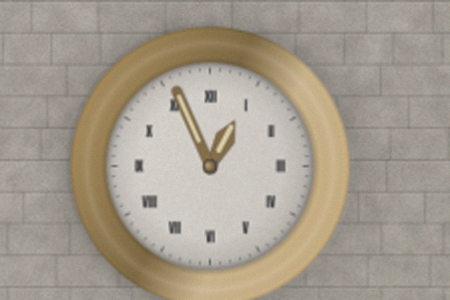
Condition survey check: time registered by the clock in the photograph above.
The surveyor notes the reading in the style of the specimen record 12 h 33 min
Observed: 12 h 56 min
